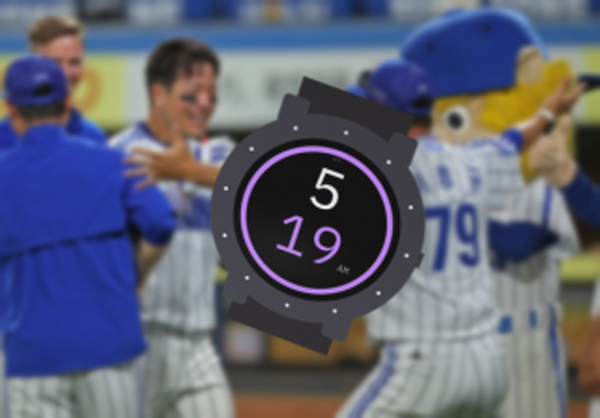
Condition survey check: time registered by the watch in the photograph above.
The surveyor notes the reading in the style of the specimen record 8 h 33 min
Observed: 5 h 19 min
